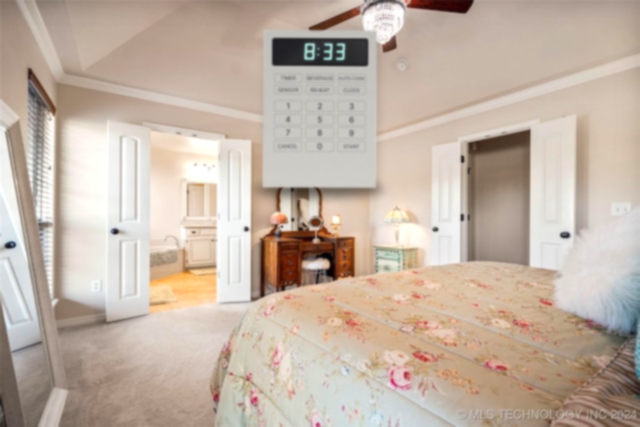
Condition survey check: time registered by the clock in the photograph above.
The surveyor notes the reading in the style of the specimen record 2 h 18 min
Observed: 8 h 33 min
